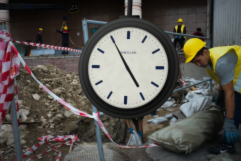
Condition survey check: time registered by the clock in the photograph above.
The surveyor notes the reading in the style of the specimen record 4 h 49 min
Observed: 4 h 55 min
